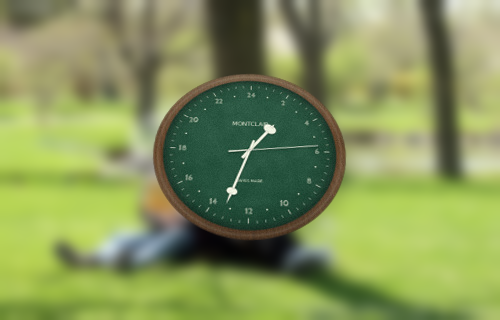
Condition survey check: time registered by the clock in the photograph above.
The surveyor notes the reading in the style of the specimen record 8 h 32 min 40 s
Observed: 2 h 33 min 14 s
